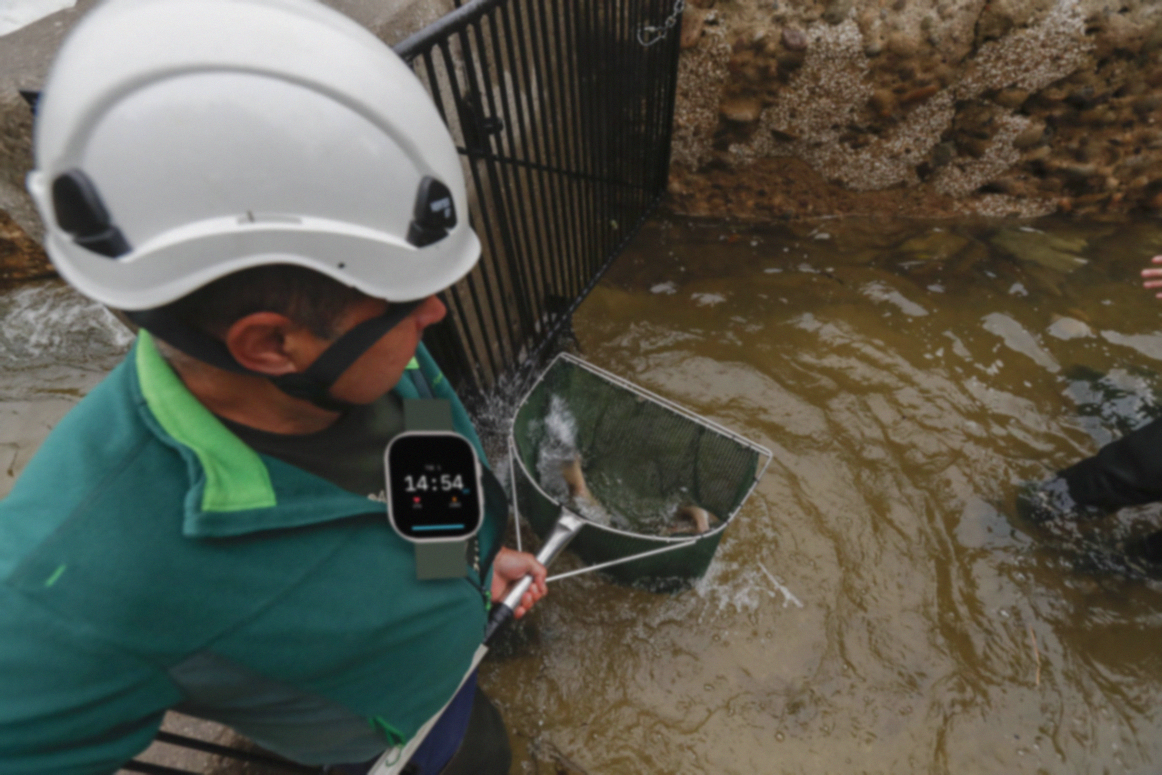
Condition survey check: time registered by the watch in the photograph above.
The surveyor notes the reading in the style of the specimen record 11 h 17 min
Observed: 14 h 54 min
